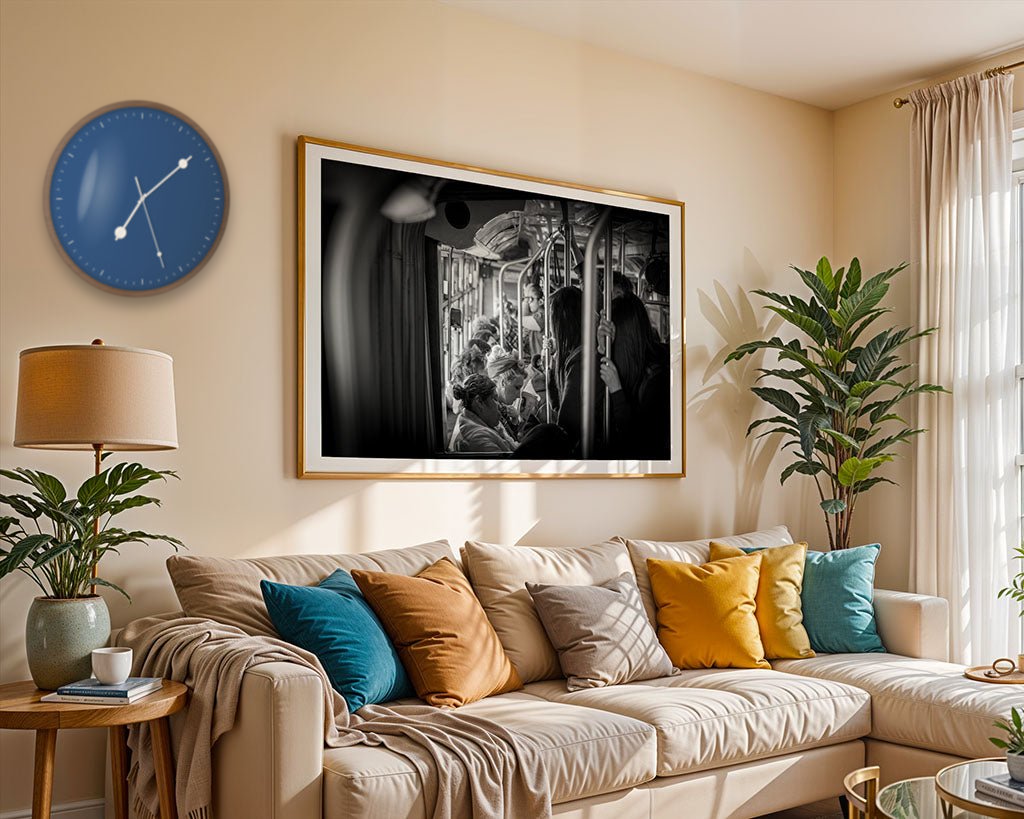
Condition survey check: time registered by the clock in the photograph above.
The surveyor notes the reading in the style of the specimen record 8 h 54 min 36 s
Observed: 7 h 08 min 27 s
